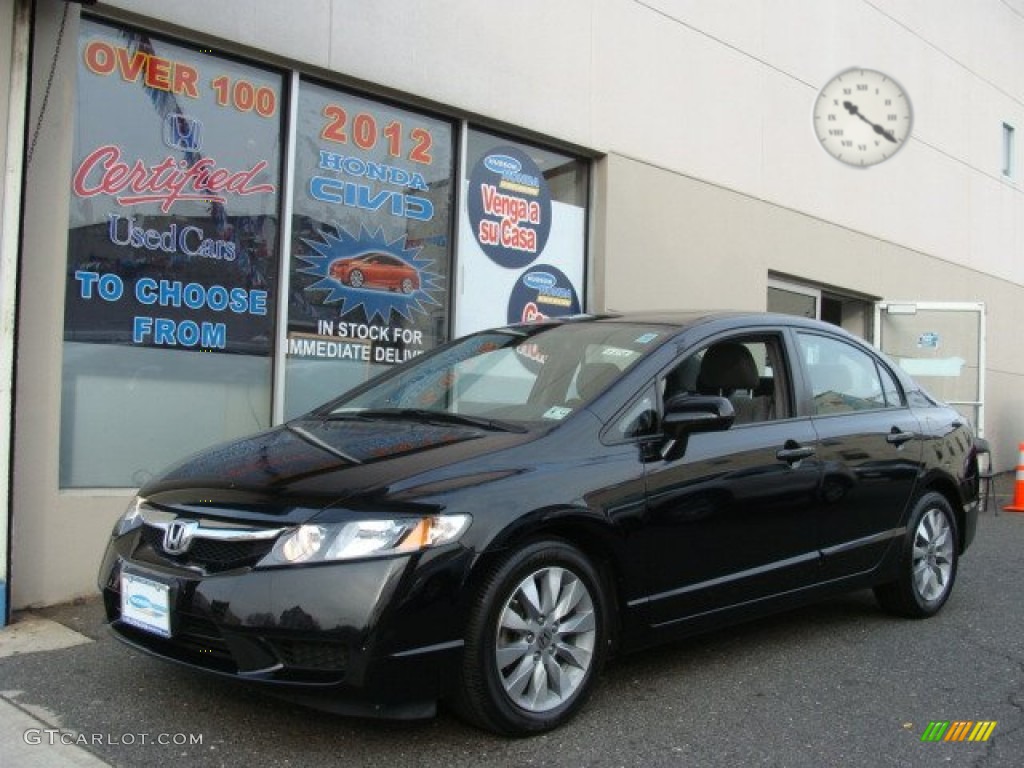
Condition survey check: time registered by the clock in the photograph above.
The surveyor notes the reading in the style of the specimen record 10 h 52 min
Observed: 10 h 21 min
